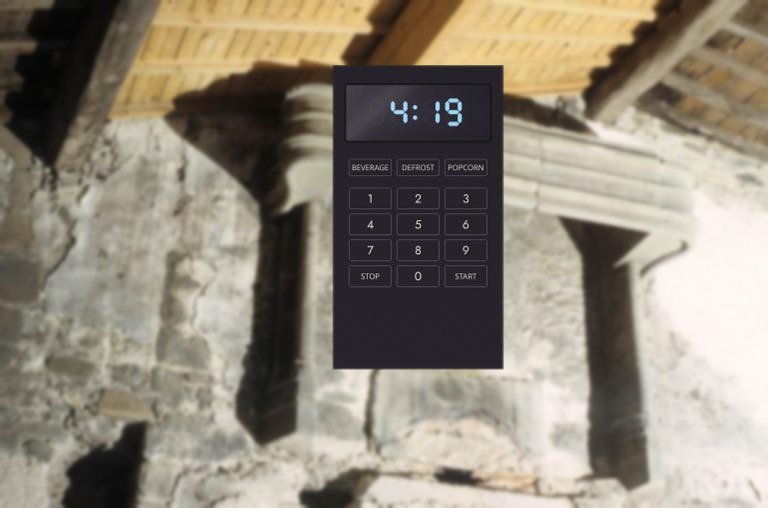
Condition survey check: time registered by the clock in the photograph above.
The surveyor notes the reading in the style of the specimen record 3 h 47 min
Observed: 4 h 19 min
